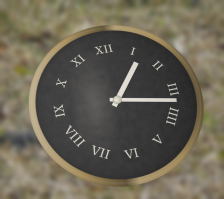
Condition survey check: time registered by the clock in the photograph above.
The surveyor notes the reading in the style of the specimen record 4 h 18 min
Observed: 1 h 17 min
